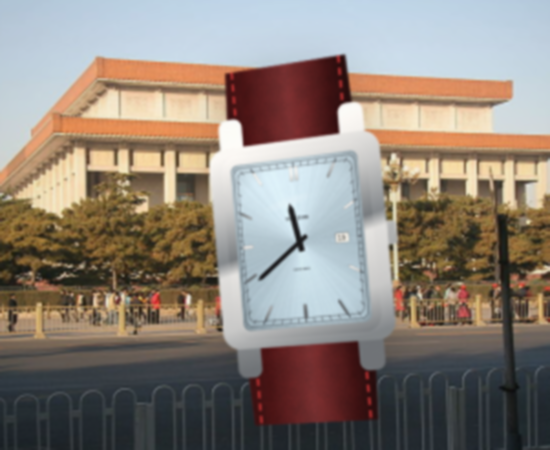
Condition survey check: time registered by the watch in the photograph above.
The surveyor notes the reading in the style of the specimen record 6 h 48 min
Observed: 11 h 39 min
